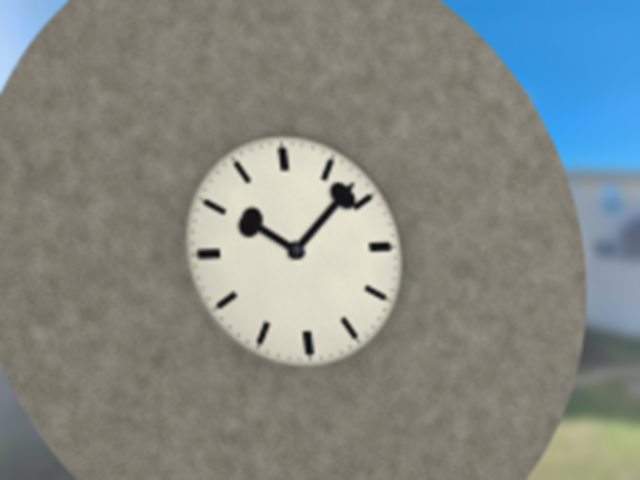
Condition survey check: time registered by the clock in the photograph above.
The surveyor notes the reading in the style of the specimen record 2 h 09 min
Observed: 10 h 08 min
